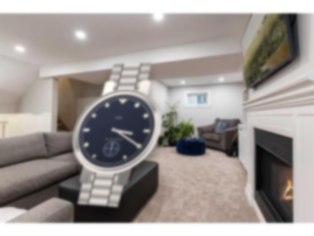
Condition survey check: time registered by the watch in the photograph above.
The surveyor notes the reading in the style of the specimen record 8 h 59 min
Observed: 3 h 20 min
